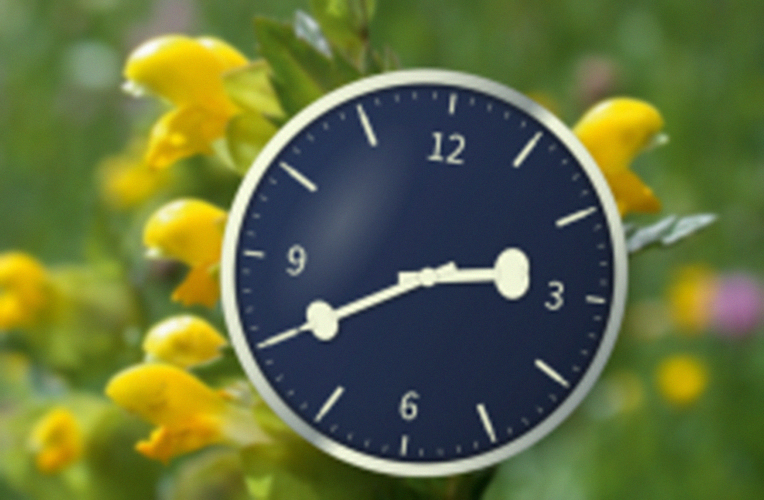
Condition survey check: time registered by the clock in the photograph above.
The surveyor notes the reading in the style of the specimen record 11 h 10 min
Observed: 2 h 40 min
